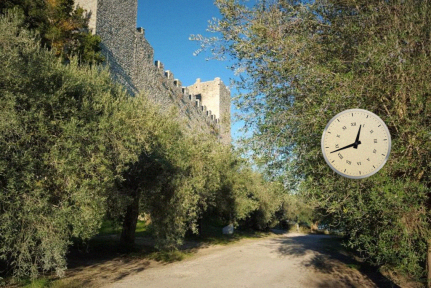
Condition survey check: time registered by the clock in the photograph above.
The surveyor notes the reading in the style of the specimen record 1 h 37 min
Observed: 12 h 43 min
